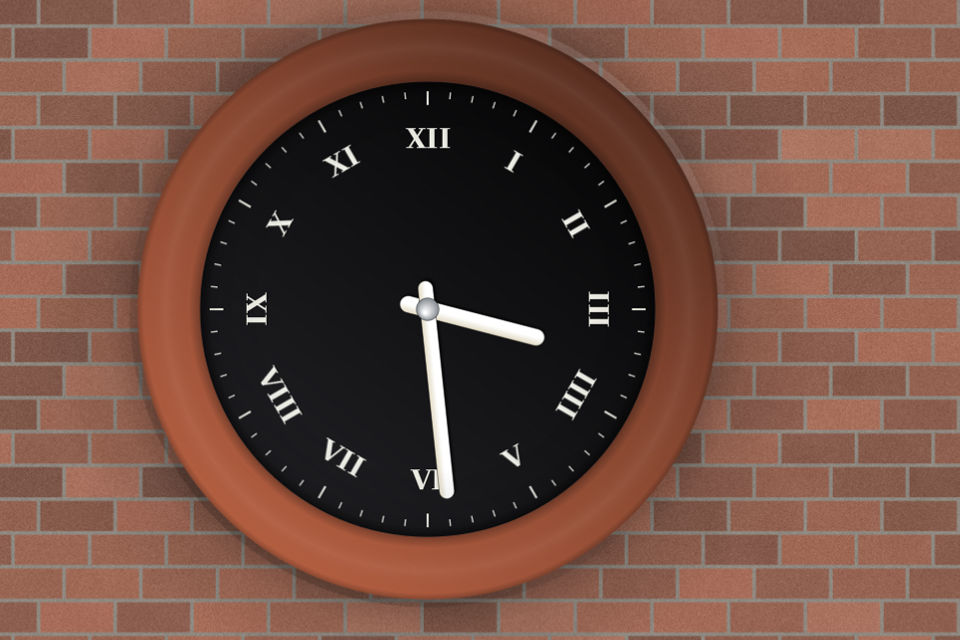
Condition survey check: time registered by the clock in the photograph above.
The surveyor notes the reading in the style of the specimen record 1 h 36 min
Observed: 3 h 29 min
